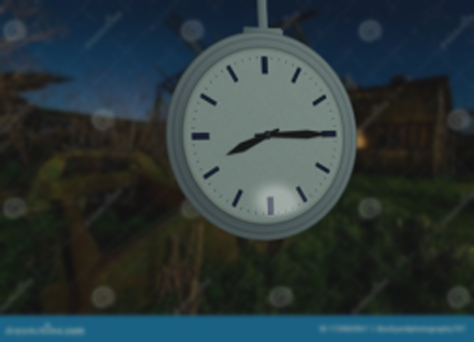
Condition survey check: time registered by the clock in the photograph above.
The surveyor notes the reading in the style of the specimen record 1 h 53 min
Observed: 8 h 15 min
